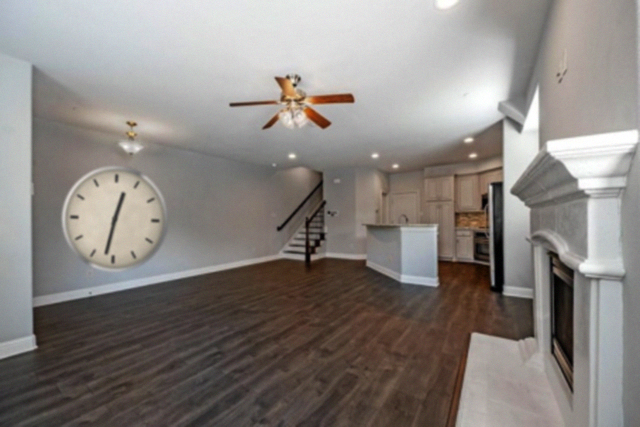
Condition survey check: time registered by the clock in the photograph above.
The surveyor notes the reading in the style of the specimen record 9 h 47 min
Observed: 12 h 32 min
